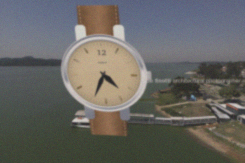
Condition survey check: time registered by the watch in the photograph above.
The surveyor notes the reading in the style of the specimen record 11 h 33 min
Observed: 4 h 34 min
